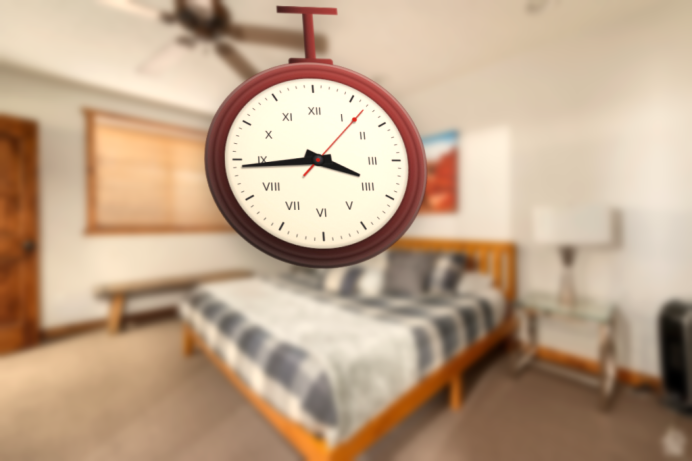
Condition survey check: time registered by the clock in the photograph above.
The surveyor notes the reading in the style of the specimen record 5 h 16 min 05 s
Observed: 3 h 44 min 07 s
